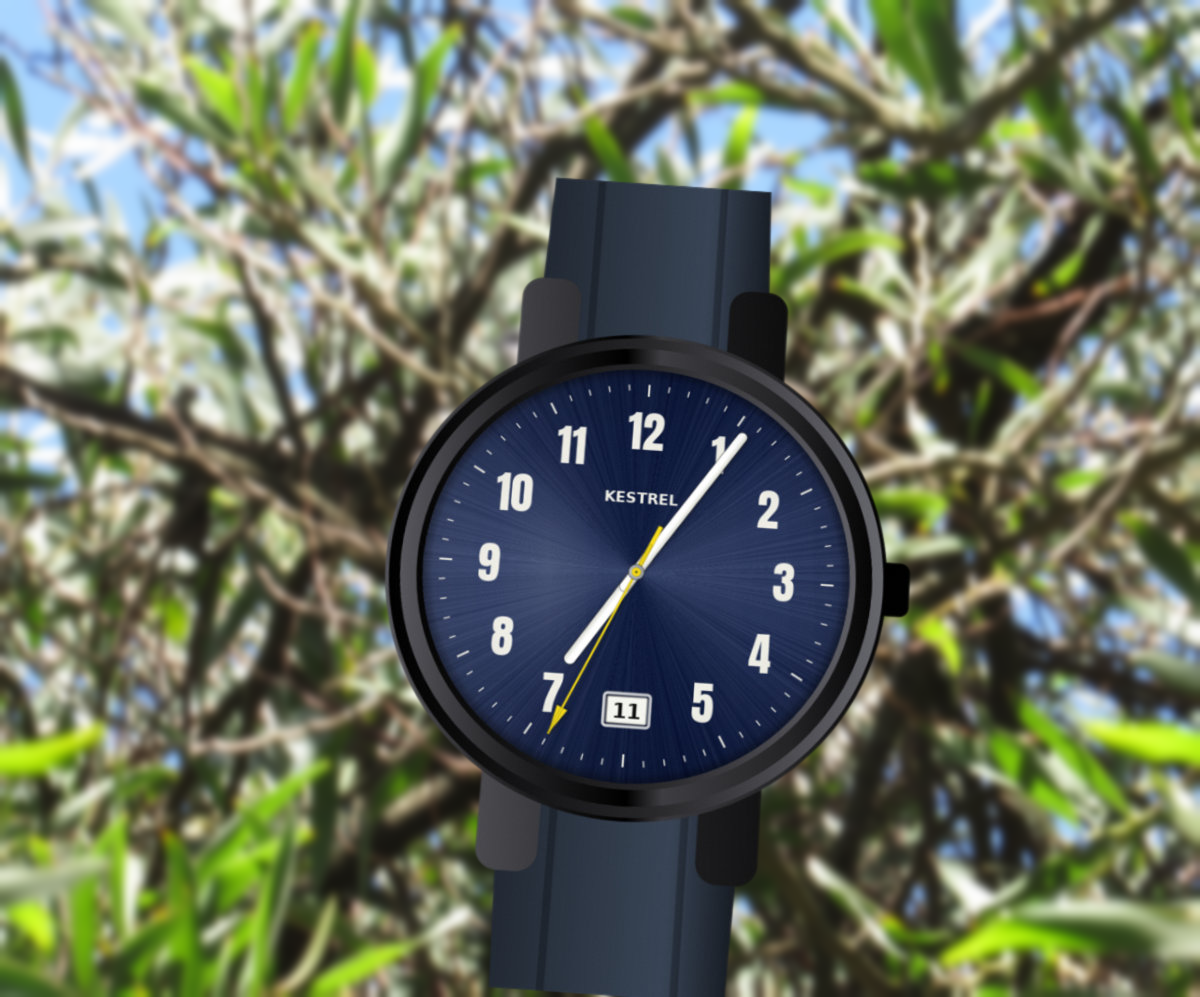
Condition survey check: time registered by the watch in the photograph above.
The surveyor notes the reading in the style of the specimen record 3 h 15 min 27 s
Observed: 7 h 05 min 34 s
